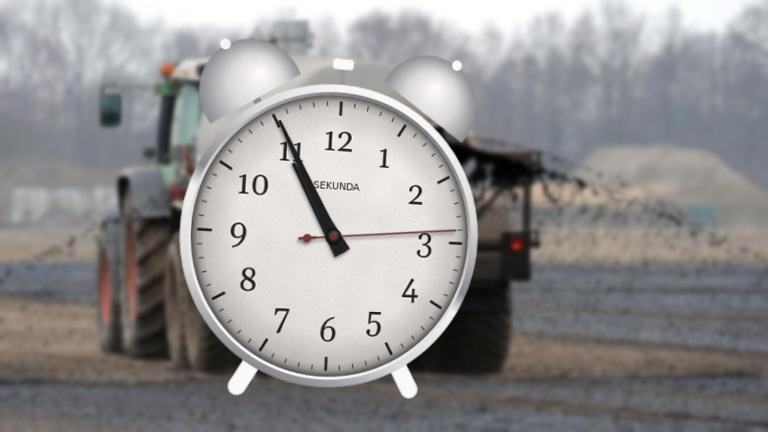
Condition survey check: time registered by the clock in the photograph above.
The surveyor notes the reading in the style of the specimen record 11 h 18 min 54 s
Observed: 10 h 55 min 14 s
